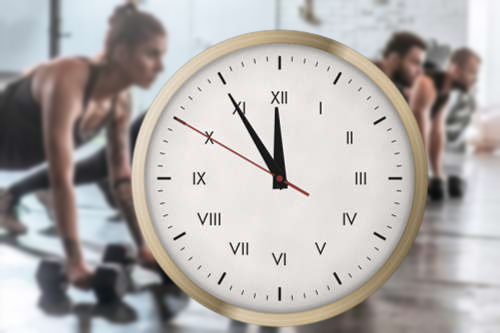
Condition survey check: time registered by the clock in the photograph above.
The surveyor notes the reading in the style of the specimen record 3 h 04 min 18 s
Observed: 11 h 54 min 50 s
